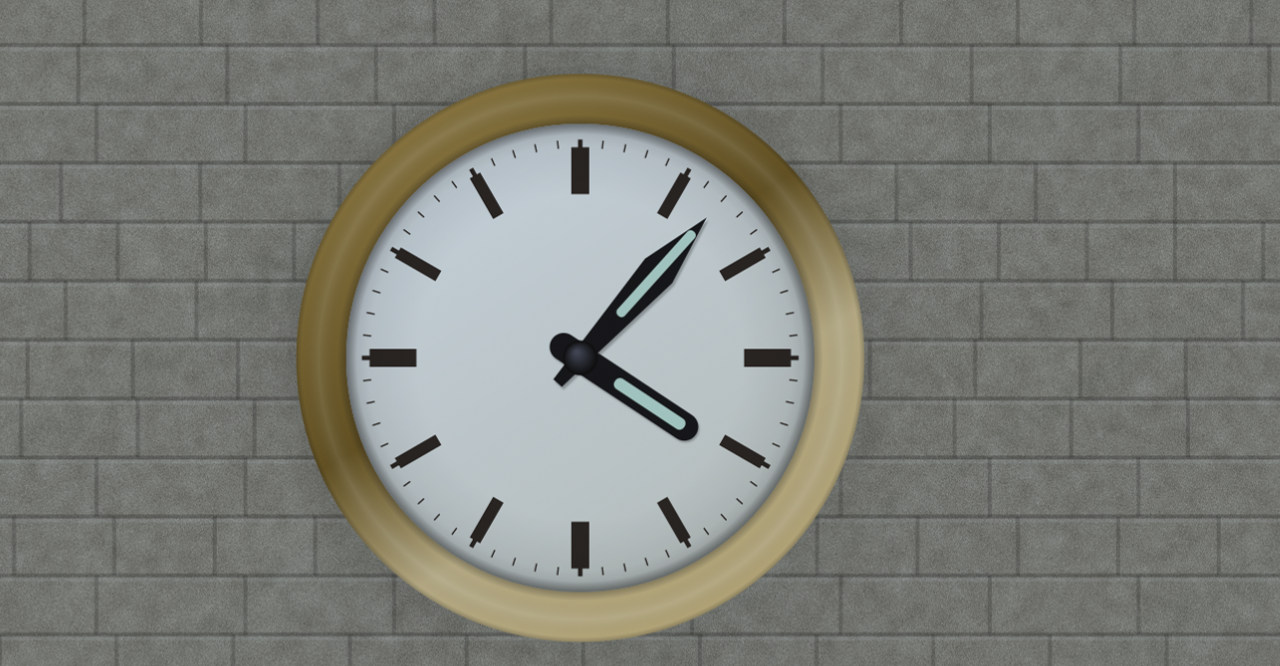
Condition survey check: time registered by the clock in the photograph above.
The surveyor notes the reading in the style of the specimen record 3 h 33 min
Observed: 4 h 07 min
